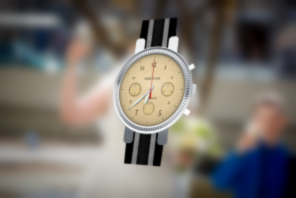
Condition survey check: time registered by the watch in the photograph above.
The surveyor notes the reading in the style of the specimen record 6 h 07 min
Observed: 6 h 38 min
